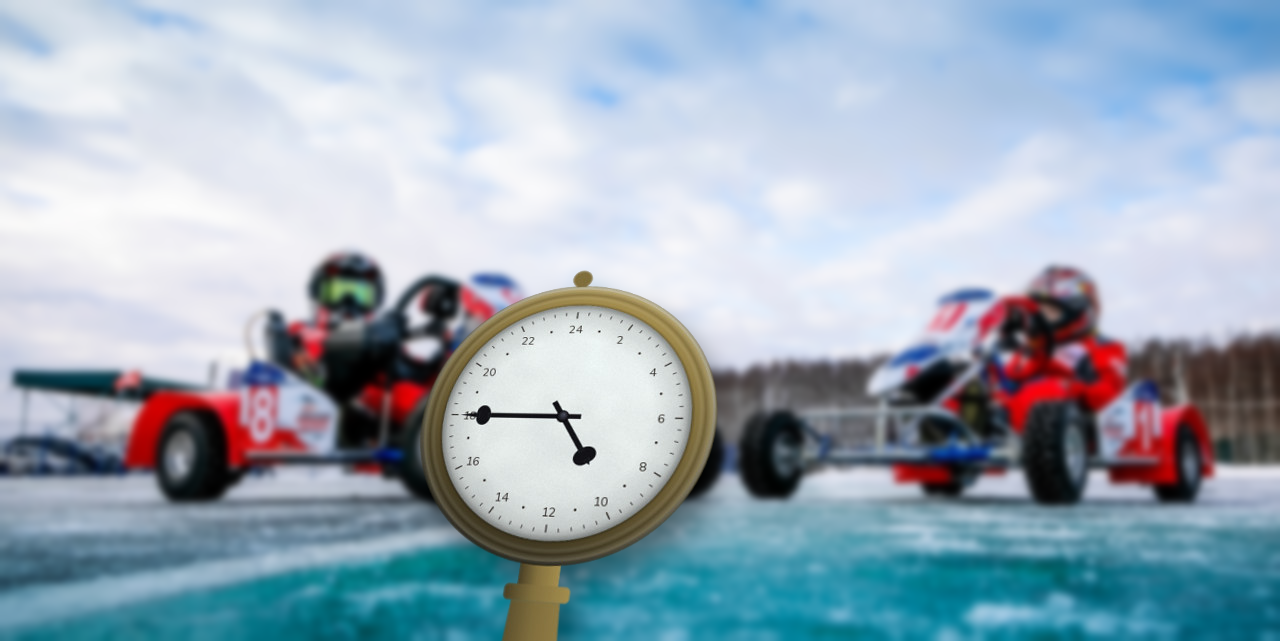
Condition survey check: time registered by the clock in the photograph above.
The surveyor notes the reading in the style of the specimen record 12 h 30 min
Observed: 9 h 45 min
